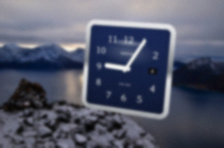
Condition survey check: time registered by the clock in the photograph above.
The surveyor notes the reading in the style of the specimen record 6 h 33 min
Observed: 9 h 05 min
